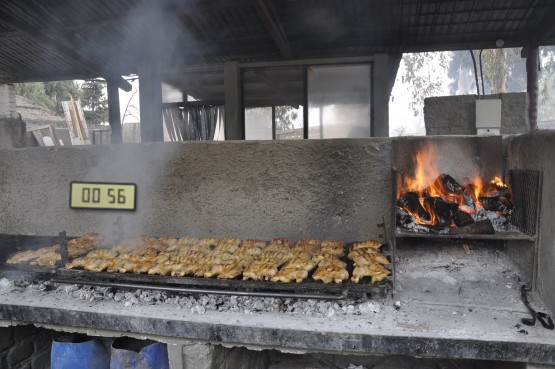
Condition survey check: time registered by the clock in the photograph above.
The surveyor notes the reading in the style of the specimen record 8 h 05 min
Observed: 0 h 56 min
